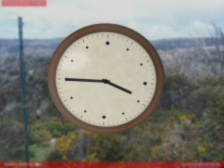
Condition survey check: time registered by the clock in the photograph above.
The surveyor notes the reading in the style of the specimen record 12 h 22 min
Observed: 3 h 45 min
